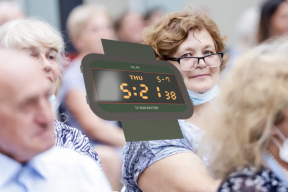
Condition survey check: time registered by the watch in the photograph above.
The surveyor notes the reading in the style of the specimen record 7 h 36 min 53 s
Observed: 5 h 21 min 38 s
